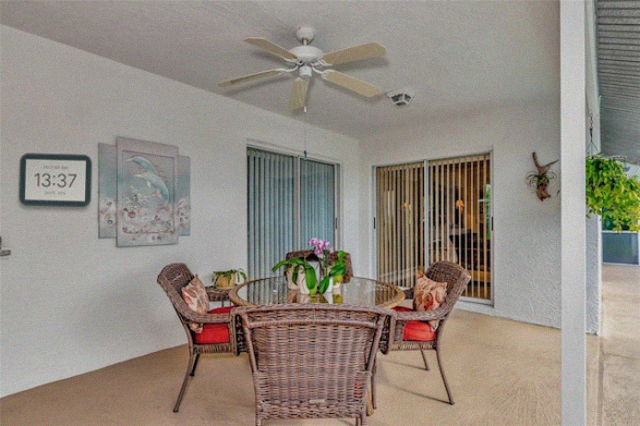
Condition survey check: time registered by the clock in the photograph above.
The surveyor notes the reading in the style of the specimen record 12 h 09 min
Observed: 13 h 37 min
